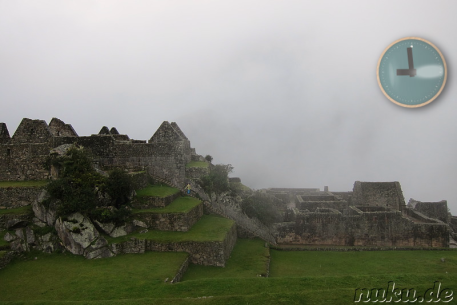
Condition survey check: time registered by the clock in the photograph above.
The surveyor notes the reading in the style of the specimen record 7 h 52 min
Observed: 8 h 59 min
